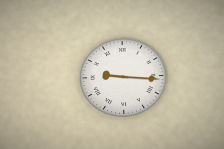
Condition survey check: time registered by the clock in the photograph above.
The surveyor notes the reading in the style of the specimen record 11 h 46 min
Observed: 9 h 16 min
